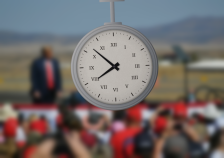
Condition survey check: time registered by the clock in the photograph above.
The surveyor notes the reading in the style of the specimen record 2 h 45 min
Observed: 7 h 52 min
